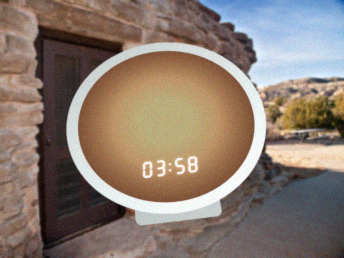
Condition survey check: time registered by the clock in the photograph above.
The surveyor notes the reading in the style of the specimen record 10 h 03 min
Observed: 3 h 58 min
